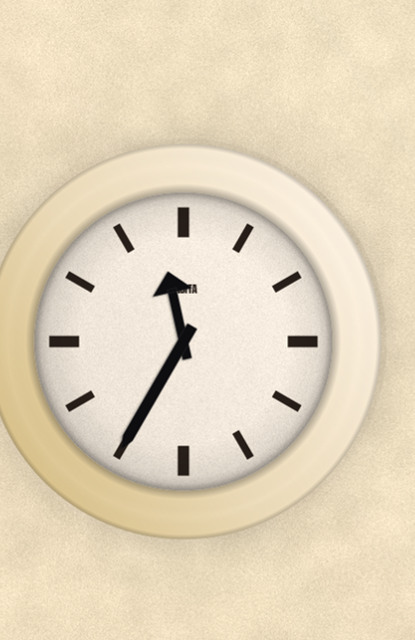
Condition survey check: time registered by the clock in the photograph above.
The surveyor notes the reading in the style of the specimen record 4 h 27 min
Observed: 11 h 35 min
